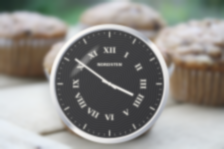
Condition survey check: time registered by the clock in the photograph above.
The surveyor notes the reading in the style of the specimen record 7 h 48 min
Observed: 3 h 51 min
